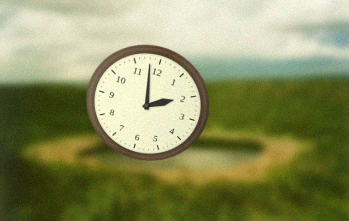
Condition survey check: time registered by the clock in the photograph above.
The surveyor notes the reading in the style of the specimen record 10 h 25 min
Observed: 1 h 58 min
